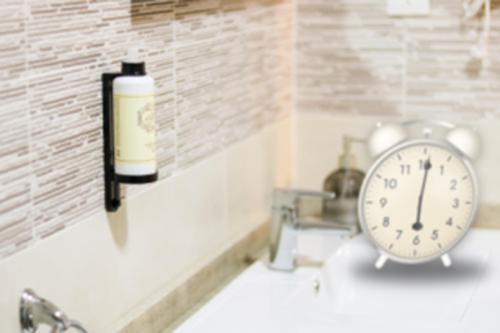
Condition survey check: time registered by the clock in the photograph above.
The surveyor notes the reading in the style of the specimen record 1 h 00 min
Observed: 6 h 01 min
